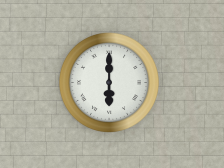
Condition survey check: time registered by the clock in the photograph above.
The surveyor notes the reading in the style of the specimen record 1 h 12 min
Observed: 6 h 00 min
